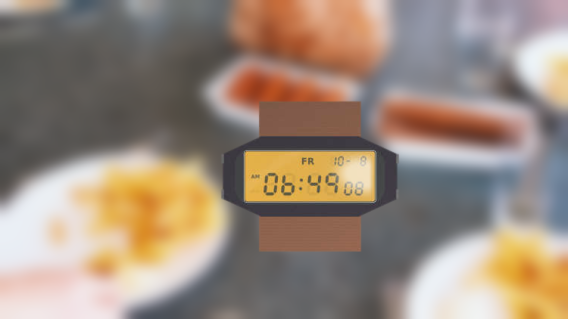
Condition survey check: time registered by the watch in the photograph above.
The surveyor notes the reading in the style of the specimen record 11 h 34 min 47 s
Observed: 6 h 49 min 08 s
